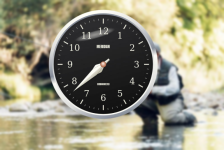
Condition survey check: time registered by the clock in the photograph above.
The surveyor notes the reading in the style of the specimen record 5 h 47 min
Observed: 7 h 38 min
